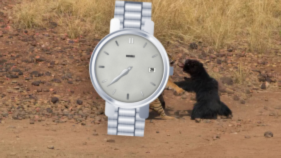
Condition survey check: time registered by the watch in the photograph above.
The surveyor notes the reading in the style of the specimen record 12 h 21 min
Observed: 7 h 38 min
